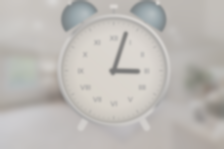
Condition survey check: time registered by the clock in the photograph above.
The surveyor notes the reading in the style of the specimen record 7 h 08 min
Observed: 3 h 03 min
